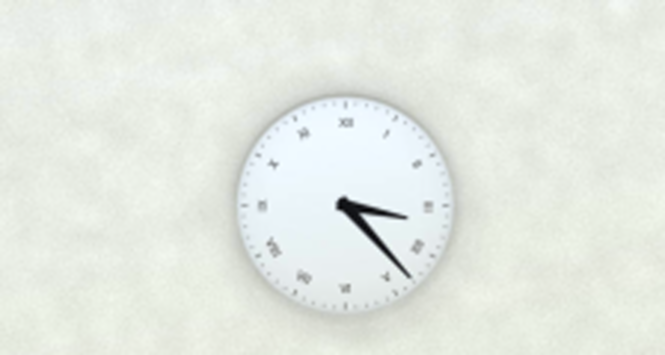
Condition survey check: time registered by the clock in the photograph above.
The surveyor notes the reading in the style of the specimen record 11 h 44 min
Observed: 3 h 23 min
